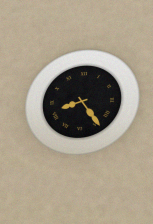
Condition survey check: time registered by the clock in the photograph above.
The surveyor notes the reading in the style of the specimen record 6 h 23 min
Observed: 8 h 24 min
